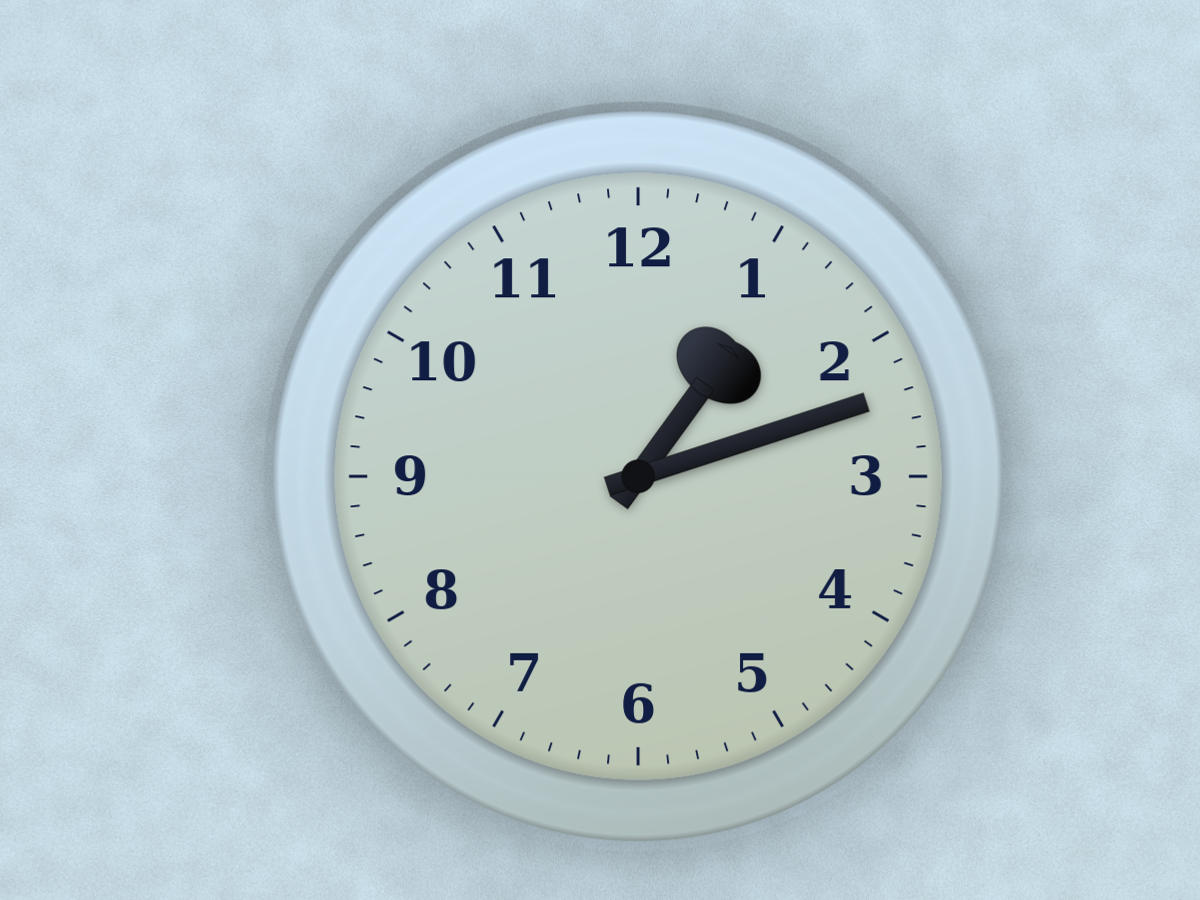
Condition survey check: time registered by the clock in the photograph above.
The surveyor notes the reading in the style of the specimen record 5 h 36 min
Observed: 1 h 12 min
